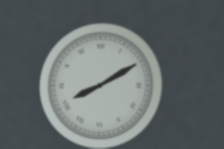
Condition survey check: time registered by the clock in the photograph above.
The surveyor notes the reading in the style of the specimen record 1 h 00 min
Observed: 8 h 10 min
